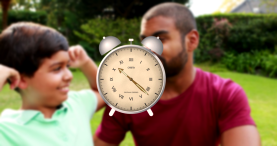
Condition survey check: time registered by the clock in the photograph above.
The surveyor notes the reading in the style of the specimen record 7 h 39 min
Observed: 10 h 22 min
